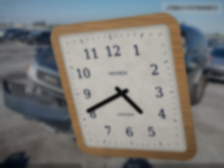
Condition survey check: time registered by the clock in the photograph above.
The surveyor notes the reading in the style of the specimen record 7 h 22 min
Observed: 4 h 41 min
